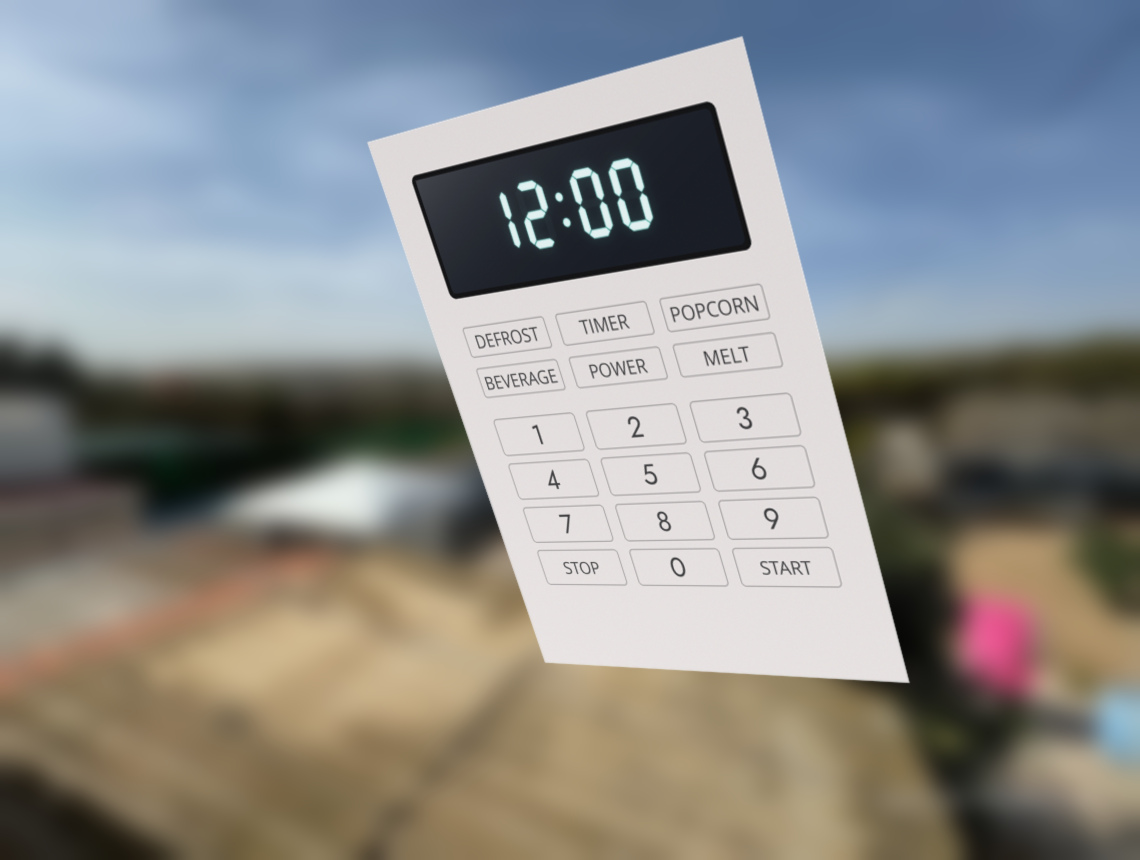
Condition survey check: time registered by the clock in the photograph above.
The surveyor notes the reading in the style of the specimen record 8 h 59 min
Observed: 12 h 00 min
